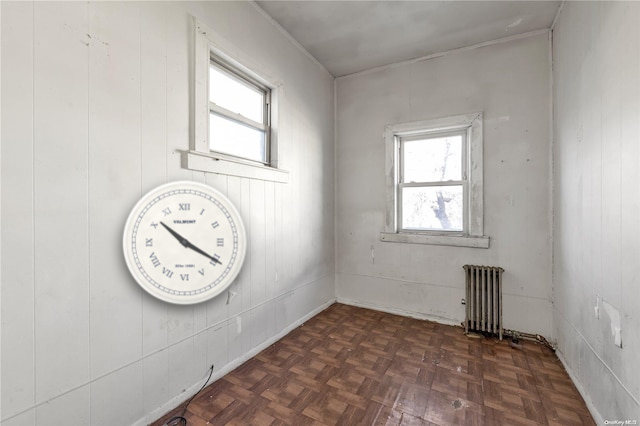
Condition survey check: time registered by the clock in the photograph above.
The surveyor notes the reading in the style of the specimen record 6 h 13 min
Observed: 10 h 20 min
